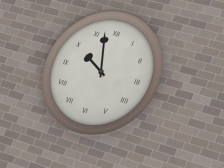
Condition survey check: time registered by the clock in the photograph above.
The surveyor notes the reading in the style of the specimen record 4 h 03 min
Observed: 9 h 57 min
